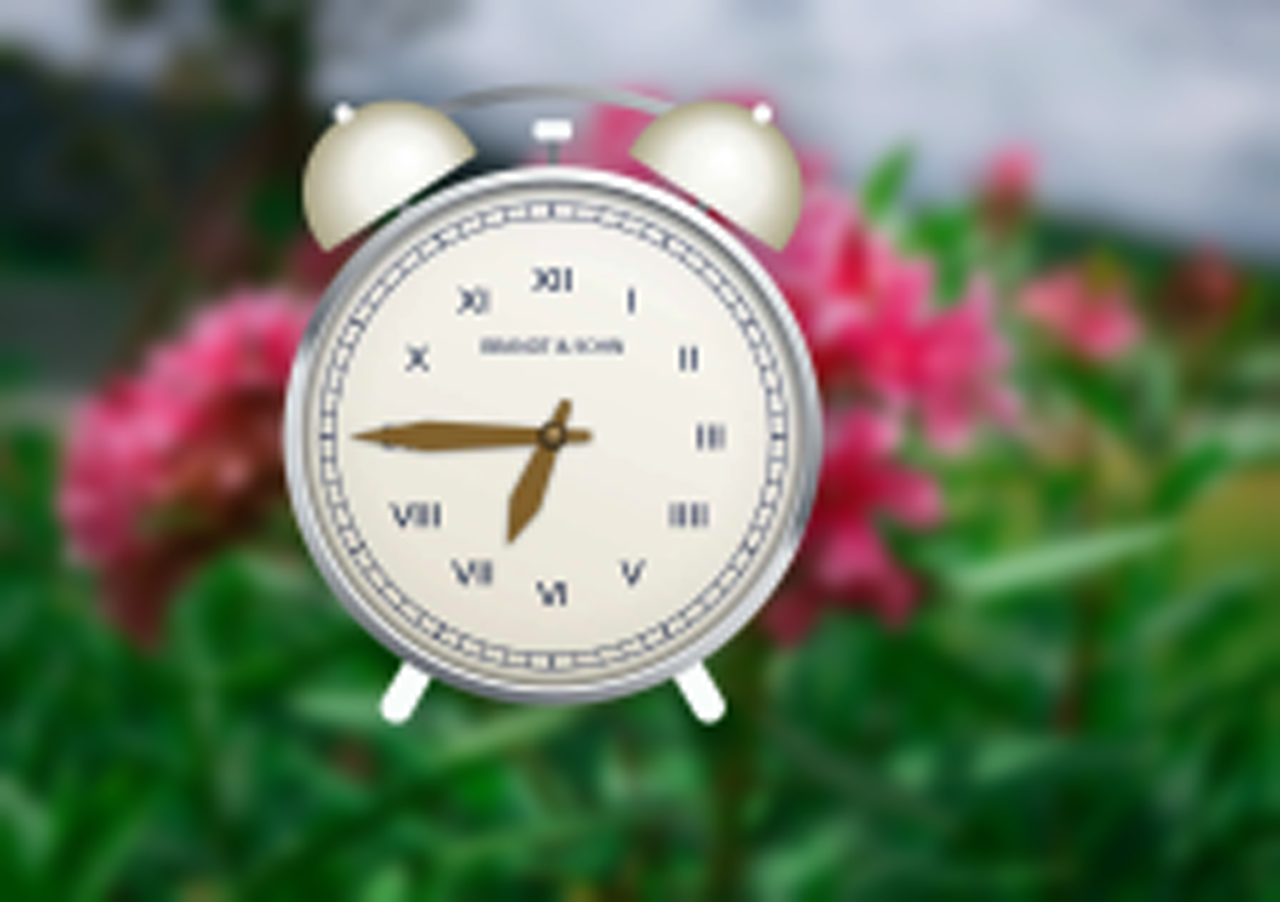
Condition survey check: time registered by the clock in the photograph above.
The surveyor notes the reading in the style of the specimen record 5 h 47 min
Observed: 6 h 45 min
